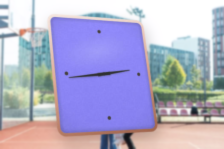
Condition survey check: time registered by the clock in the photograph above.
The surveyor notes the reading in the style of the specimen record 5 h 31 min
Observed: 2 h 44 min
